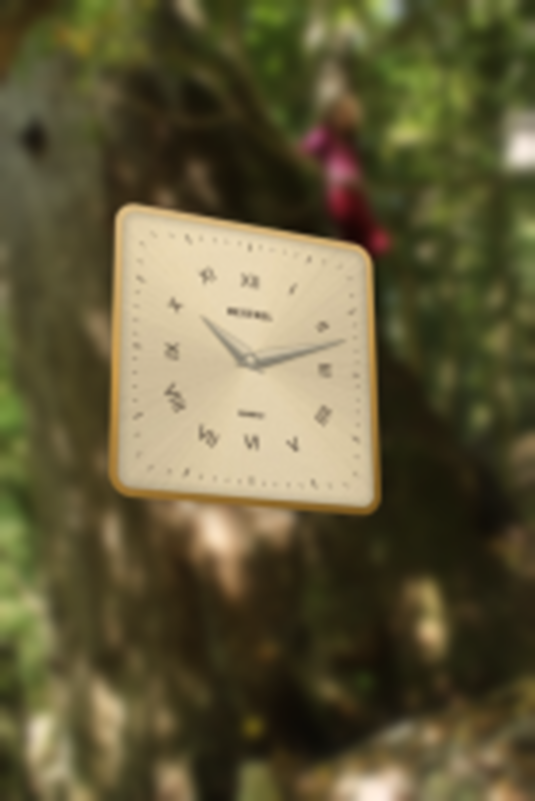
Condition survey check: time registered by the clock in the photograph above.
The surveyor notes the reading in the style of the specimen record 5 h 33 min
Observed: 10 h 12 min
